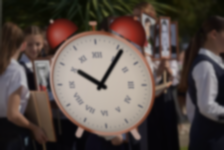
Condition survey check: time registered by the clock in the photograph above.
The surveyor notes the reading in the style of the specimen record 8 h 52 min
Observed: 10 h 06 min
